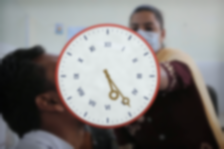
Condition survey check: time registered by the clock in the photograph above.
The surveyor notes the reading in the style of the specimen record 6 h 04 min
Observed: 5 h 24 min
